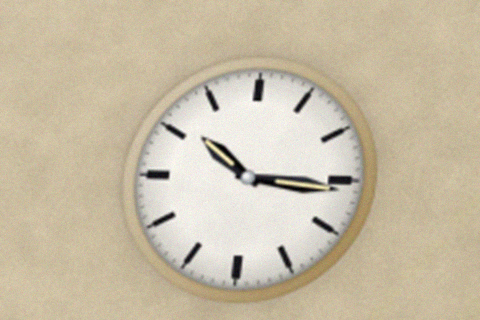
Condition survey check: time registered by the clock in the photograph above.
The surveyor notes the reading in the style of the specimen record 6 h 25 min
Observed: 10 h 16 min
